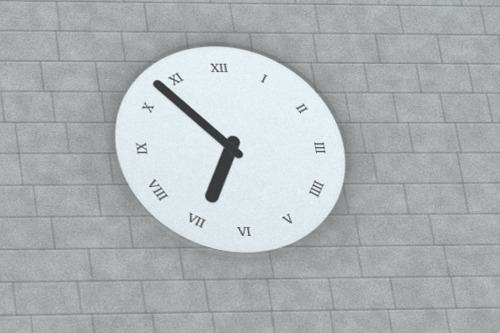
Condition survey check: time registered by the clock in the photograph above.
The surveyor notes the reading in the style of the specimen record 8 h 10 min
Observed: 6 h 53 min
